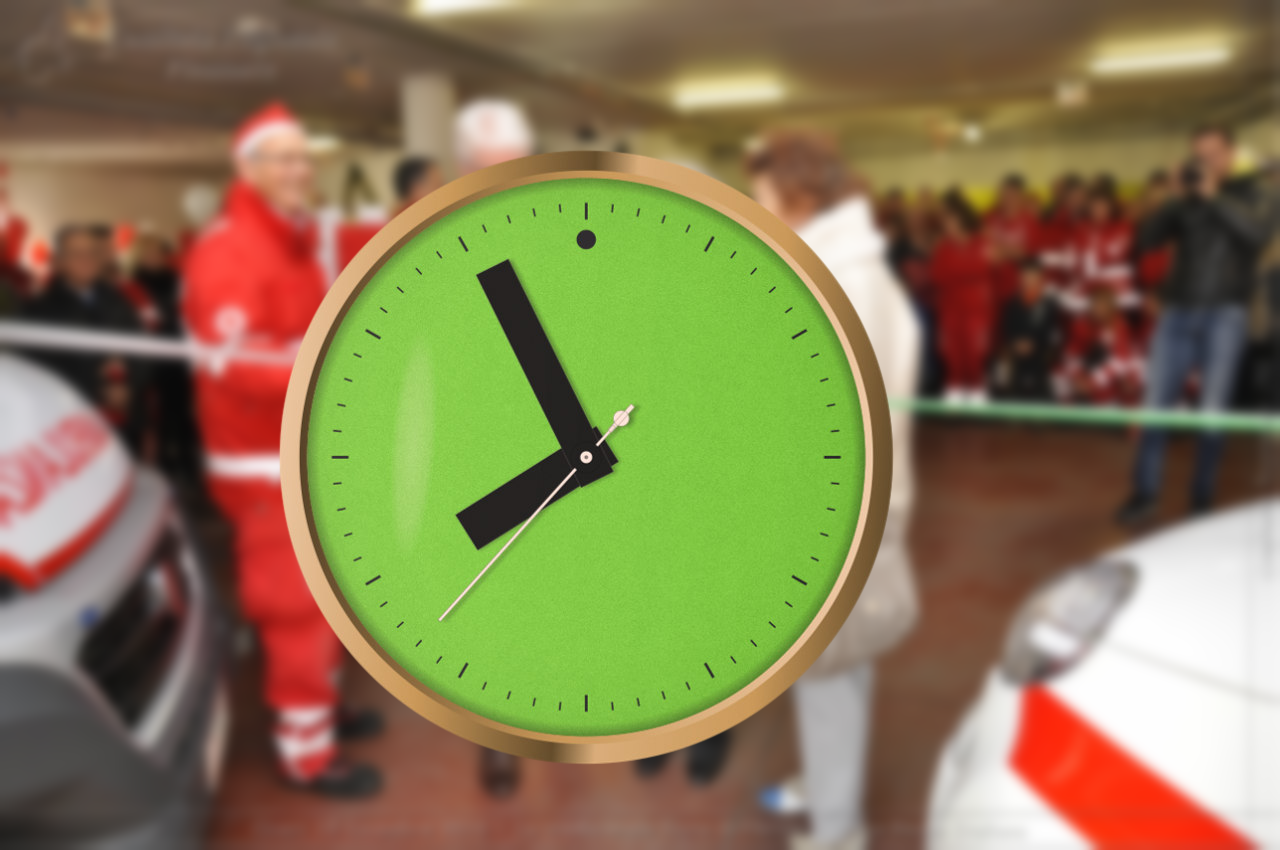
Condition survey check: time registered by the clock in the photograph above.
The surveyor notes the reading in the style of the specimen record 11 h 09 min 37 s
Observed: 7 h 55 min 37 s
